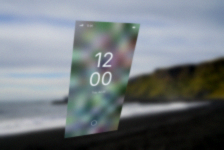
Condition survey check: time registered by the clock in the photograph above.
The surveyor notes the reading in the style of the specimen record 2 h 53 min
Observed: 12 h 00 min
